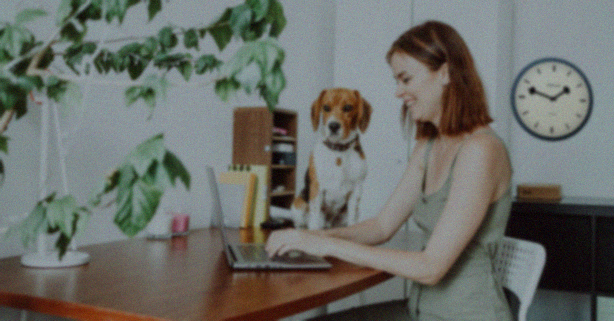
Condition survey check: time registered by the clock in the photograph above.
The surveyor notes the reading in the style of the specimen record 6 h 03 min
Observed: 1 h 48 min
